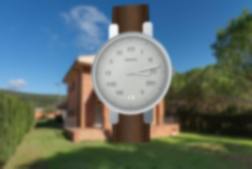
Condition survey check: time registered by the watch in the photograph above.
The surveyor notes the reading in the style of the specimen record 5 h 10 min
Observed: 3 h 13 min
